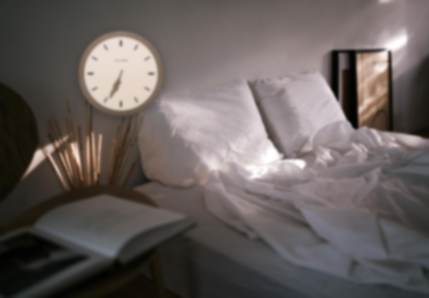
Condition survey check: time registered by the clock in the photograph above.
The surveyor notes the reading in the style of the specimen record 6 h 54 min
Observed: 6 h 34 min
